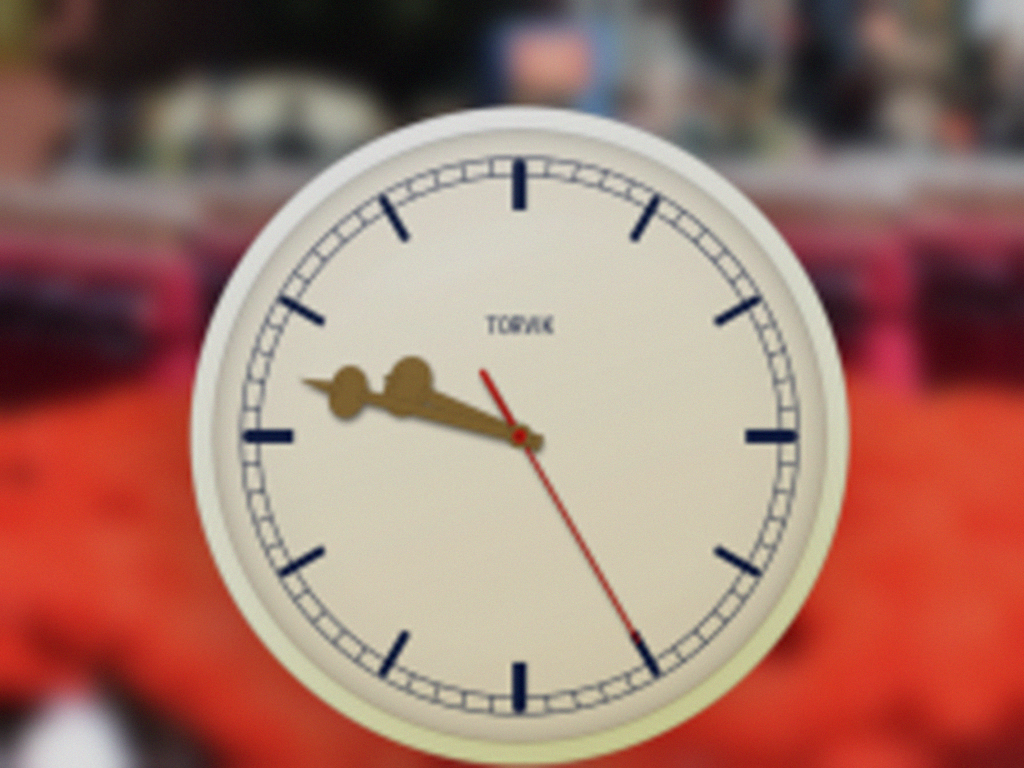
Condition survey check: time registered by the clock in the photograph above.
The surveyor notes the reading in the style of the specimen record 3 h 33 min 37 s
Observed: 9 h 47 min 25 s
